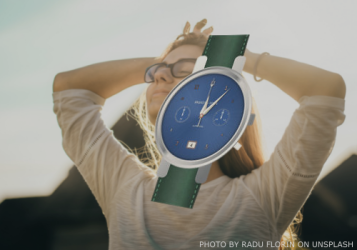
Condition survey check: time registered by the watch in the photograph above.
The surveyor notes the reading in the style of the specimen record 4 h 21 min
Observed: 12 h 06 min
